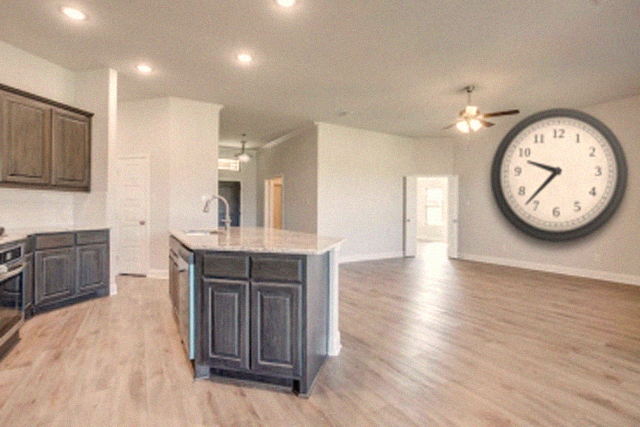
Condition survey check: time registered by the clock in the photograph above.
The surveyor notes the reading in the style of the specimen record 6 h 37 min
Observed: 9 h 37 min
